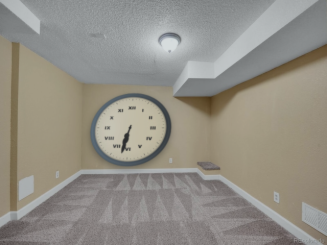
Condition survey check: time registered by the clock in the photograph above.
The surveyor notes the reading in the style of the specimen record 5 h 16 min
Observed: 6 h 32 min
